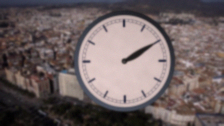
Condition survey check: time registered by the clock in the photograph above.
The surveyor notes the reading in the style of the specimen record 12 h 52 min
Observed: 2 h 10 min
